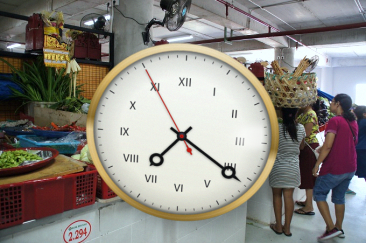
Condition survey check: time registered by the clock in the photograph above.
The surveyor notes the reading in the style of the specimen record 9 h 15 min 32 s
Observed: 7 h 20 min 55 s
